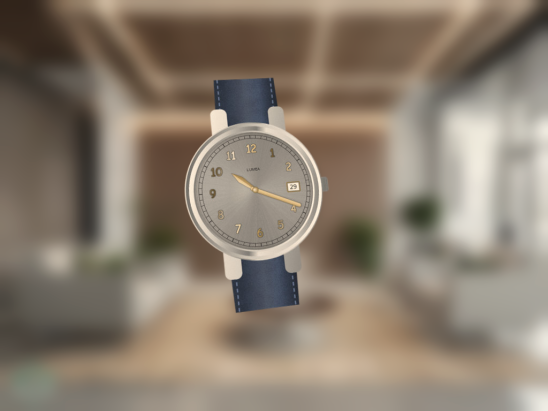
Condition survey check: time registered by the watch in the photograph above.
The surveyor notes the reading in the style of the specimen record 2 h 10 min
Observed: 10 h 19 min
